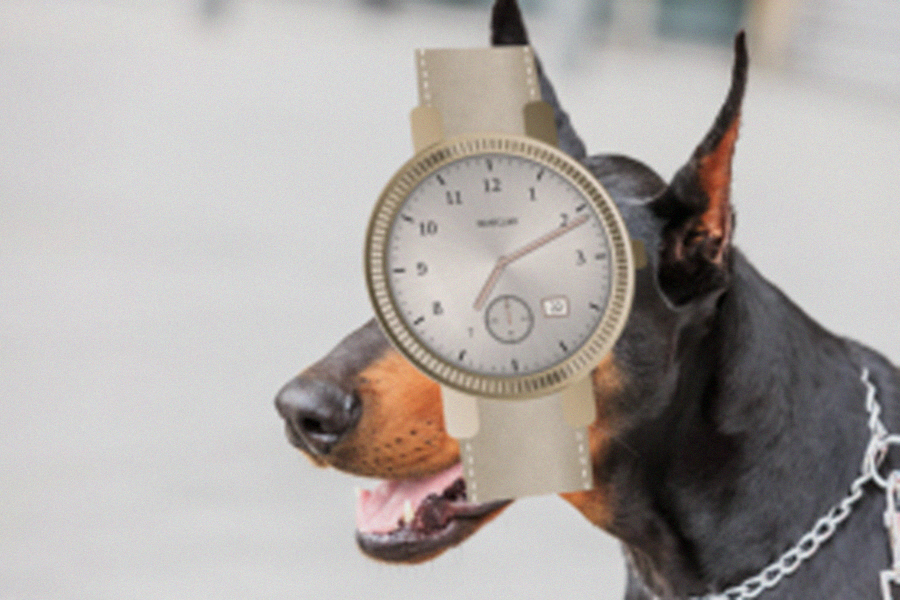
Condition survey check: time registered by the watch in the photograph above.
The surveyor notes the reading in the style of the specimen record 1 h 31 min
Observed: 7 h 11 min
